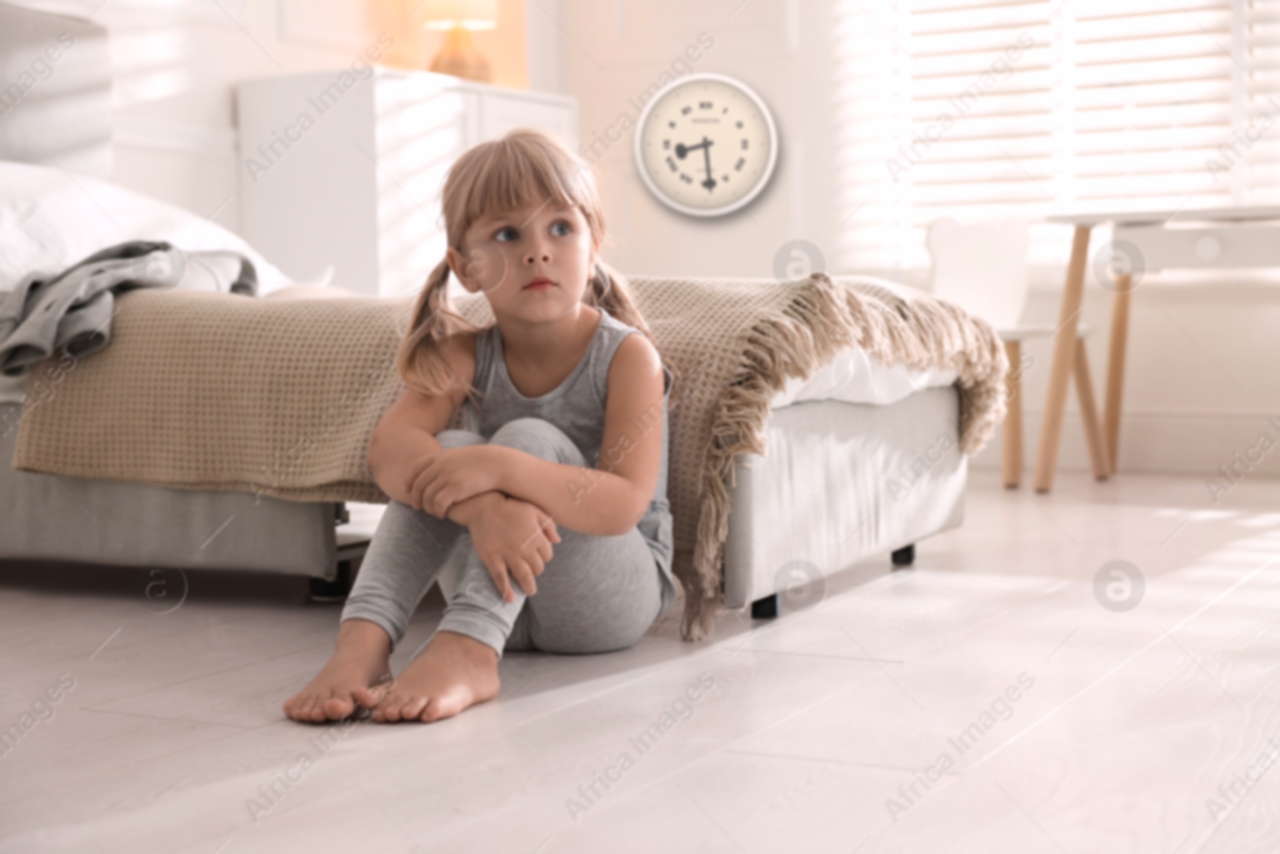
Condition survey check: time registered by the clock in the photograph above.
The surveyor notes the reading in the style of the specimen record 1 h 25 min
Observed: 8 h 29 min
